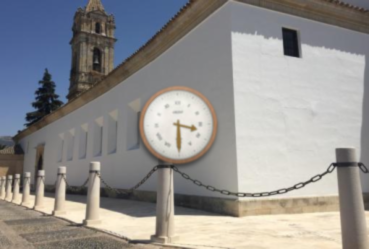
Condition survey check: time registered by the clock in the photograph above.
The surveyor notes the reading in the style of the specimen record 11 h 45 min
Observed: 3 h 30 min
